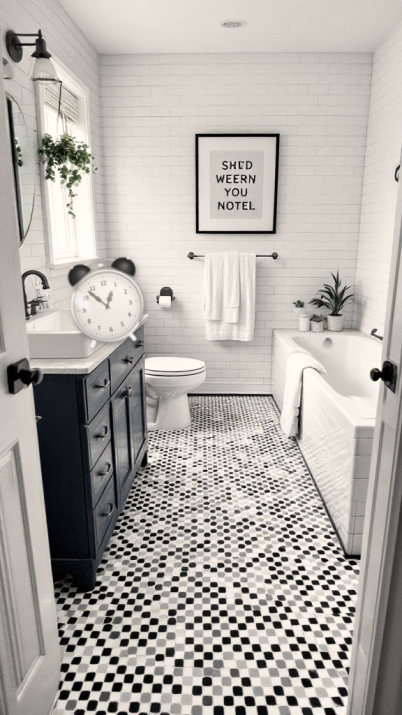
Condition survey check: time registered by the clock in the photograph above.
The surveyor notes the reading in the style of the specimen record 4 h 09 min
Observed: 12 h 53 min
